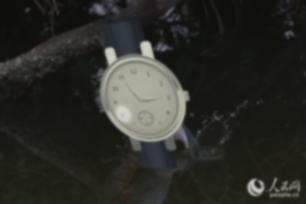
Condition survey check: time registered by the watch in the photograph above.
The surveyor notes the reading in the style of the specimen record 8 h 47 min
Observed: 2 h 55 min
